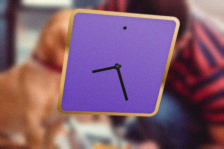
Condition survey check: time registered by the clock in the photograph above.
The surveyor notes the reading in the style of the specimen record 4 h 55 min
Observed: 8 h 26 min
